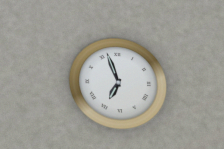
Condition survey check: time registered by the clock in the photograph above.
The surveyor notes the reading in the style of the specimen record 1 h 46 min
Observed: 6 h 57 min
